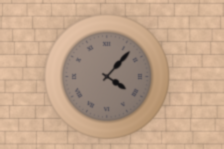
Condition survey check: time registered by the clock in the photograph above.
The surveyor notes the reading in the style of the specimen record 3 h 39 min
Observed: 4 h 07 min
